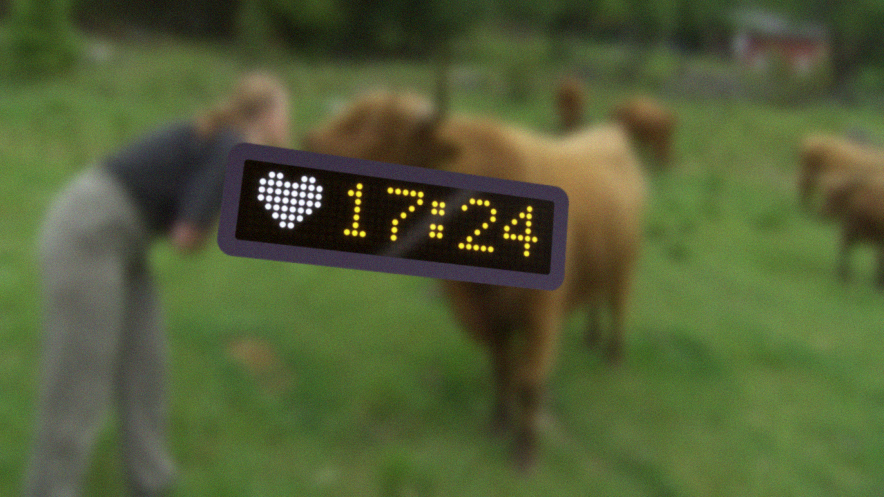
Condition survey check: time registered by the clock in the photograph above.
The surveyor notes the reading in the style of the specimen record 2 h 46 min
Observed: 17 h 24 min
